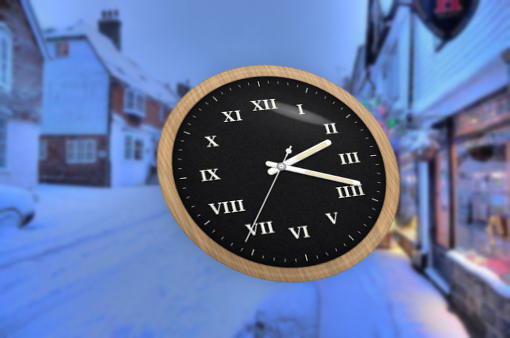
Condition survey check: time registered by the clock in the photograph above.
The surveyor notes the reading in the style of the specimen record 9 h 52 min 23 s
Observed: 2 h 18 min 36 s
